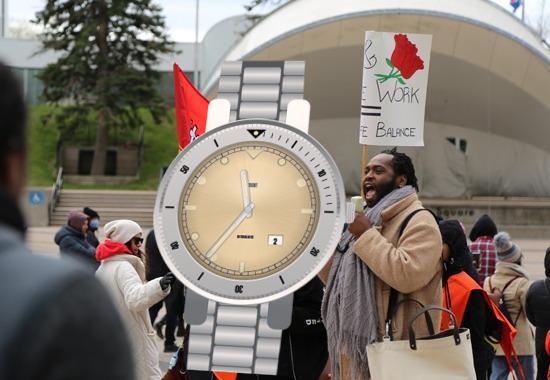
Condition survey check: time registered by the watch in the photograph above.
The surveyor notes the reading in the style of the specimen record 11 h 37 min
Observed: 11 h 36 min
